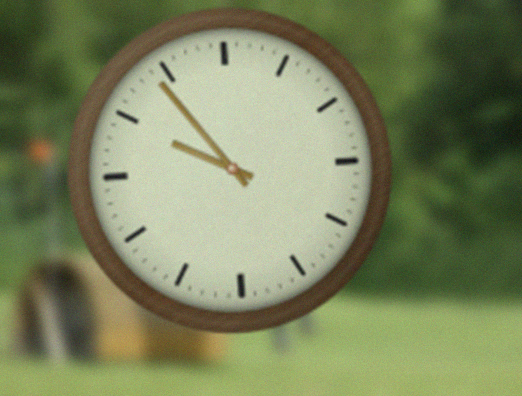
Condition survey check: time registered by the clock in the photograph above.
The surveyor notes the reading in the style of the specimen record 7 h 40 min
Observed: 9 h 54 min
